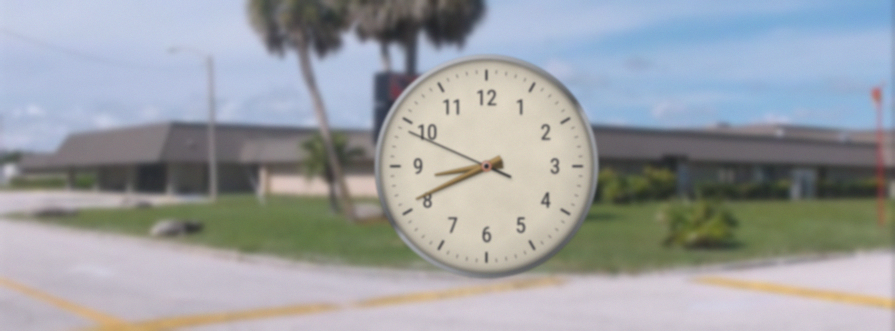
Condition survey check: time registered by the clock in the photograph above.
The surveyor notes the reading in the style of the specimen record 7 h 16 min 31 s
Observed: 8 h 40 min 49 s
